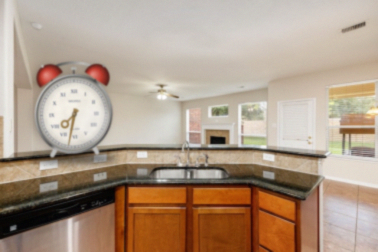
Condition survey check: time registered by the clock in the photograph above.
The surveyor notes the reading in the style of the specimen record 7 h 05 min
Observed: 7 h 32 min
